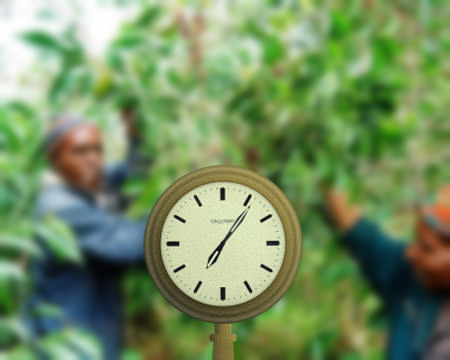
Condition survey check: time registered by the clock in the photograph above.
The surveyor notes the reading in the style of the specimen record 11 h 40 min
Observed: 7 h 06 min
